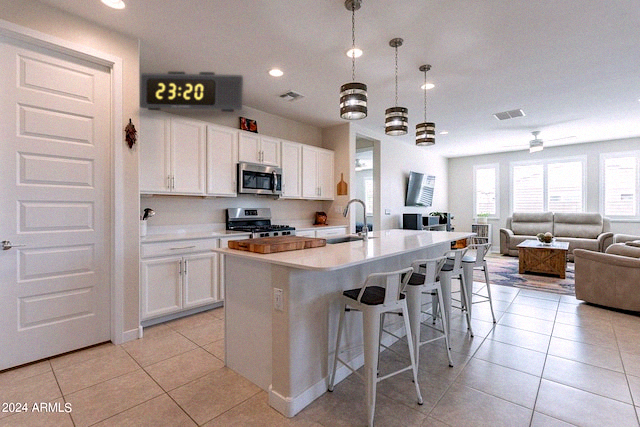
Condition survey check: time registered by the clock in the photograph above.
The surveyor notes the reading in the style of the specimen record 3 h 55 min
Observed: 23 h 20 min
